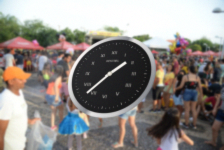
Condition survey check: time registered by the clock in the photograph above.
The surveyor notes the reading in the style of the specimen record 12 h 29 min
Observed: 1 h 37 min
